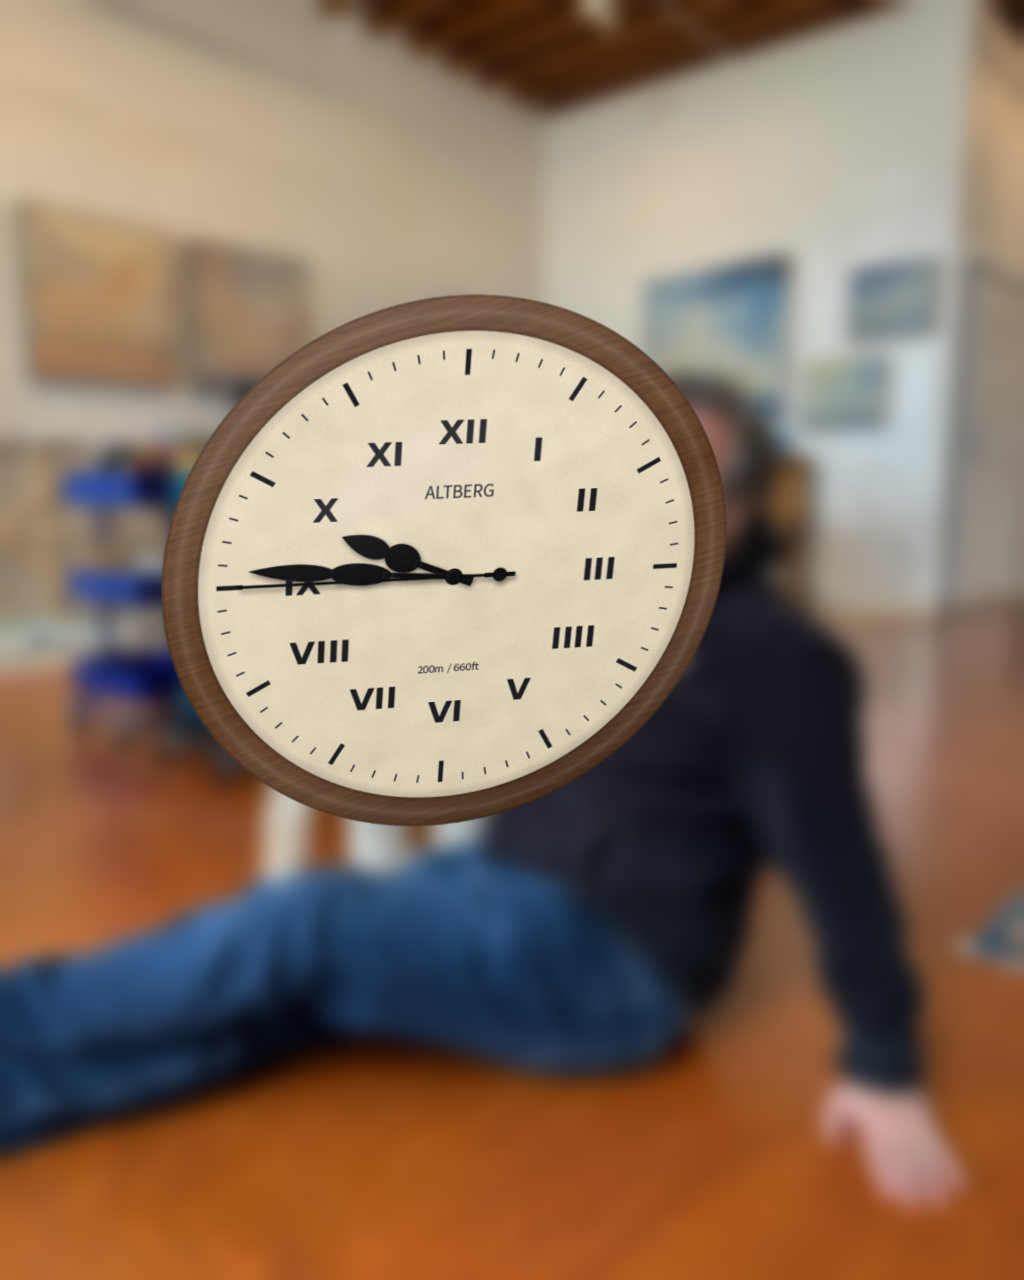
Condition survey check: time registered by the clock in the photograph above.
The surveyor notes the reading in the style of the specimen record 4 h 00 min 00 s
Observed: 9 h 45 min 45 s
